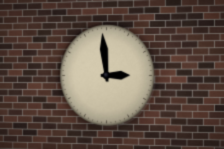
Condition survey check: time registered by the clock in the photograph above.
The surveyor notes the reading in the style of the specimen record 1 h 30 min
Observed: 2 h 59 min
